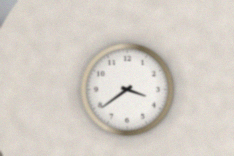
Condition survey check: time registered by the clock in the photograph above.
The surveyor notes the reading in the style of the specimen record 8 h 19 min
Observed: 3 h 39 min
